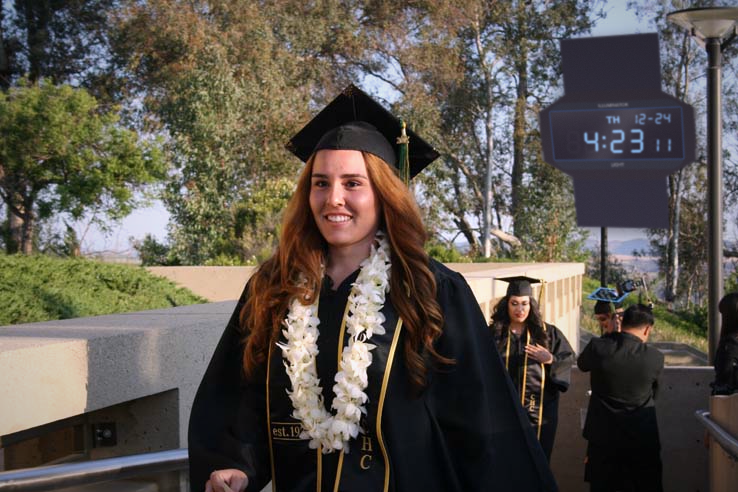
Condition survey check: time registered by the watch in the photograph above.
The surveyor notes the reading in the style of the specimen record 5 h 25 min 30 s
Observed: 4 h 23 min 11 s
